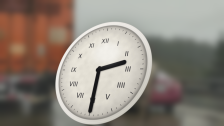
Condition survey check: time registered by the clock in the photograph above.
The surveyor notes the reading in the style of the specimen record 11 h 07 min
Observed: 2 h 30 min
